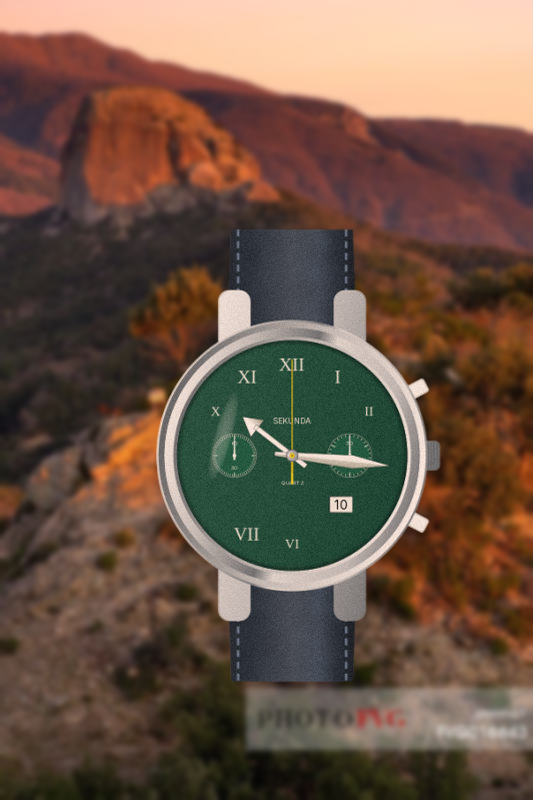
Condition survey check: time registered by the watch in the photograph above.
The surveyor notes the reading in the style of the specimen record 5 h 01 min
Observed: 10 h 16 min
